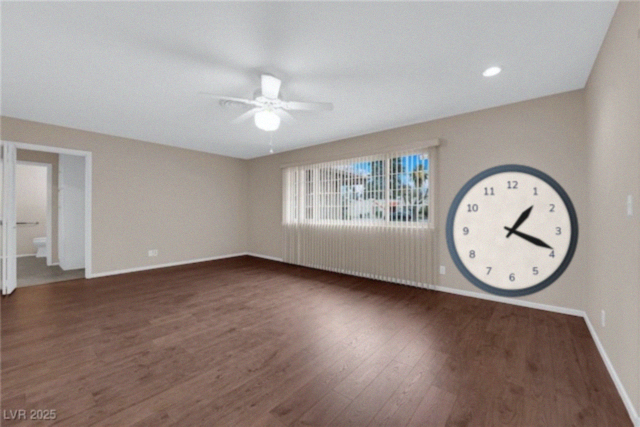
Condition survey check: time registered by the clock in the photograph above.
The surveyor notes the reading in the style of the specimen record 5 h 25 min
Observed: 1 h 19 min
